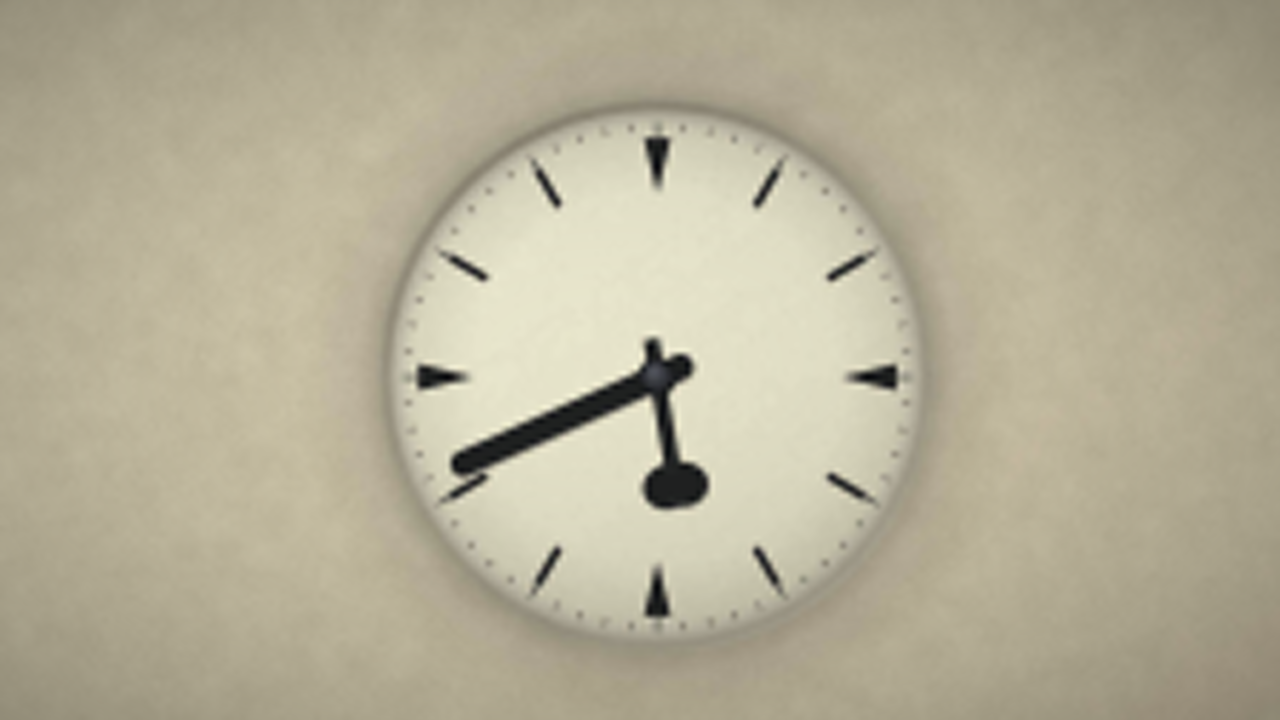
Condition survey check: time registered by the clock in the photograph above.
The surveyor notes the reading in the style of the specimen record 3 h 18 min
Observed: 5 h 41 min
